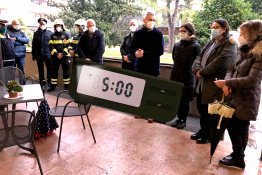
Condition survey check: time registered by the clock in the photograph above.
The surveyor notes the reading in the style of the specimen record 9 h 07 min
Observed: 5 h 00 min
